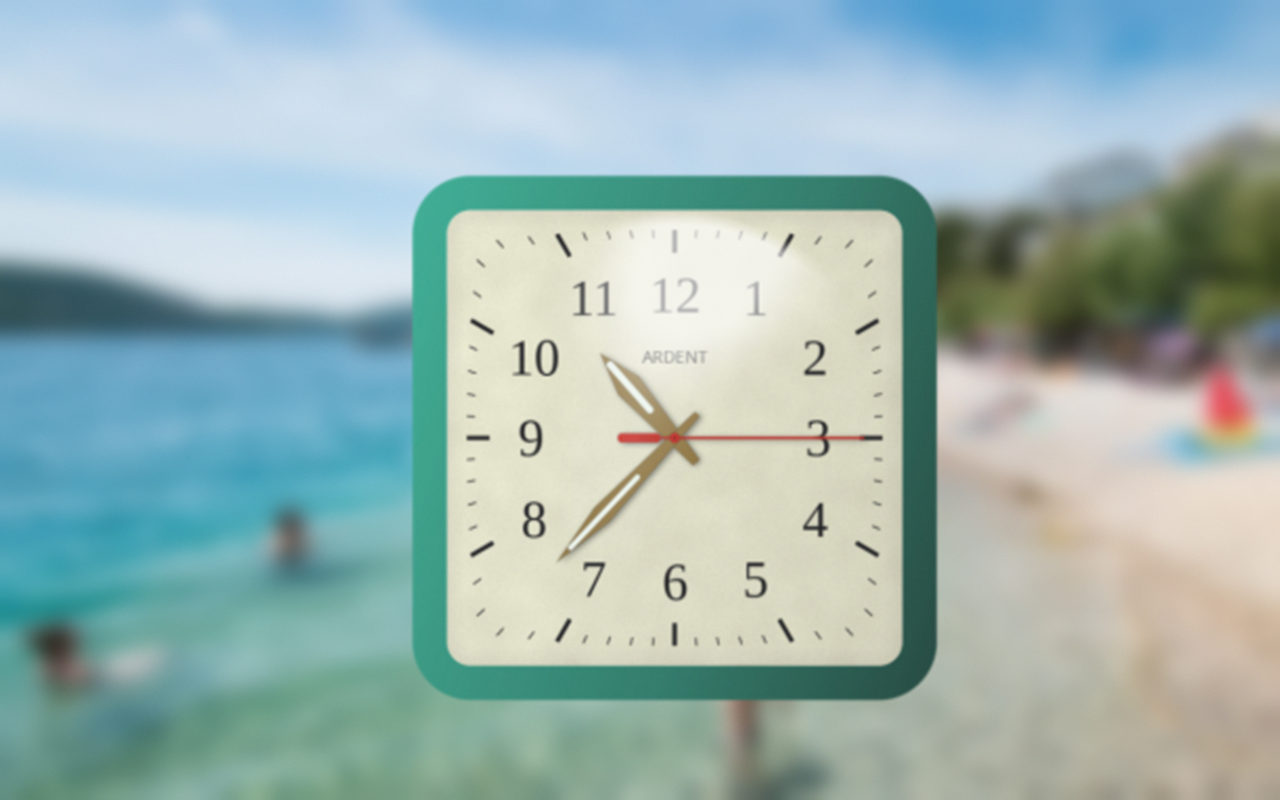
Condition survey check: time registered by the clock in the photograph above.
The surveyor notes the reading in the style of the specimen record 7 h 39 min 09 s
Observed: 10 h 37 min 15 s
